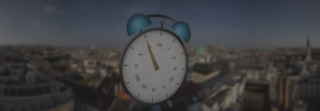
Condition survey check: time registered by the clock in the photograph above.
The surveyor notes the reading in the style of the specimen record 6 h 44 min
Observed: 10 h 55 min
